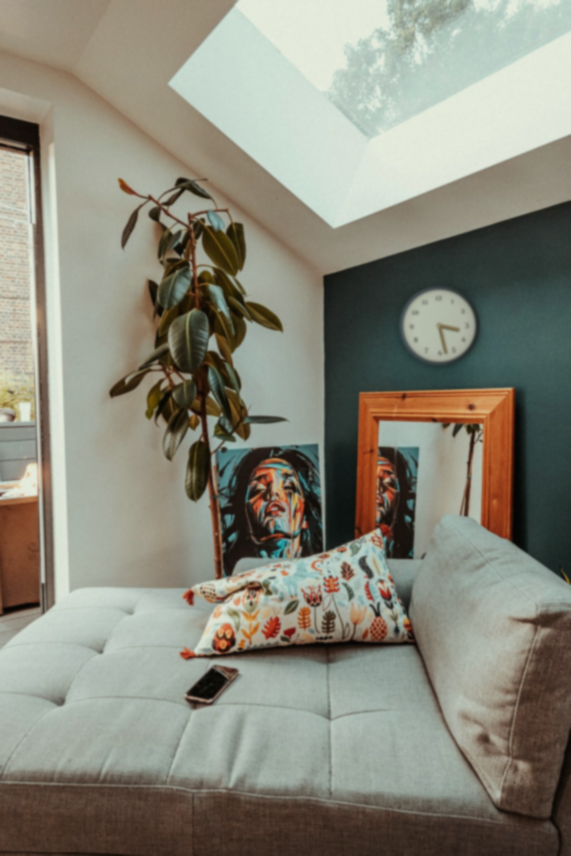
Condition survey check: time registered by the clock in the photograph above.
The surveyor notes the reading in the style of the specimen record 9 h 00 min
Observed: 3 h 28 min
